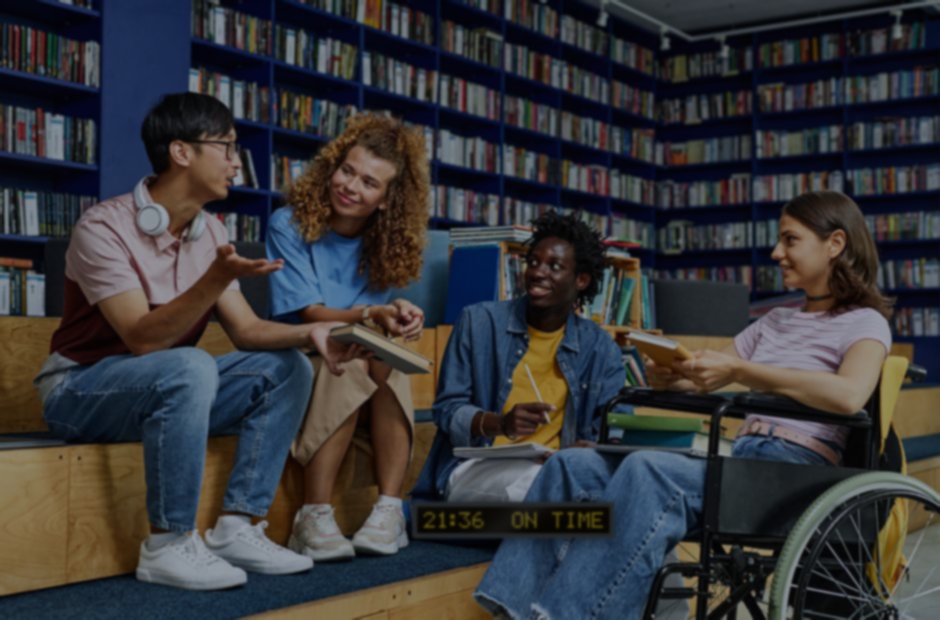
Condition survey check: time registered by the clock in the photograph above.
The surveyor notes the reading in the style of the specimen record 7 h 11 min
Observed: 21 h 36 min
